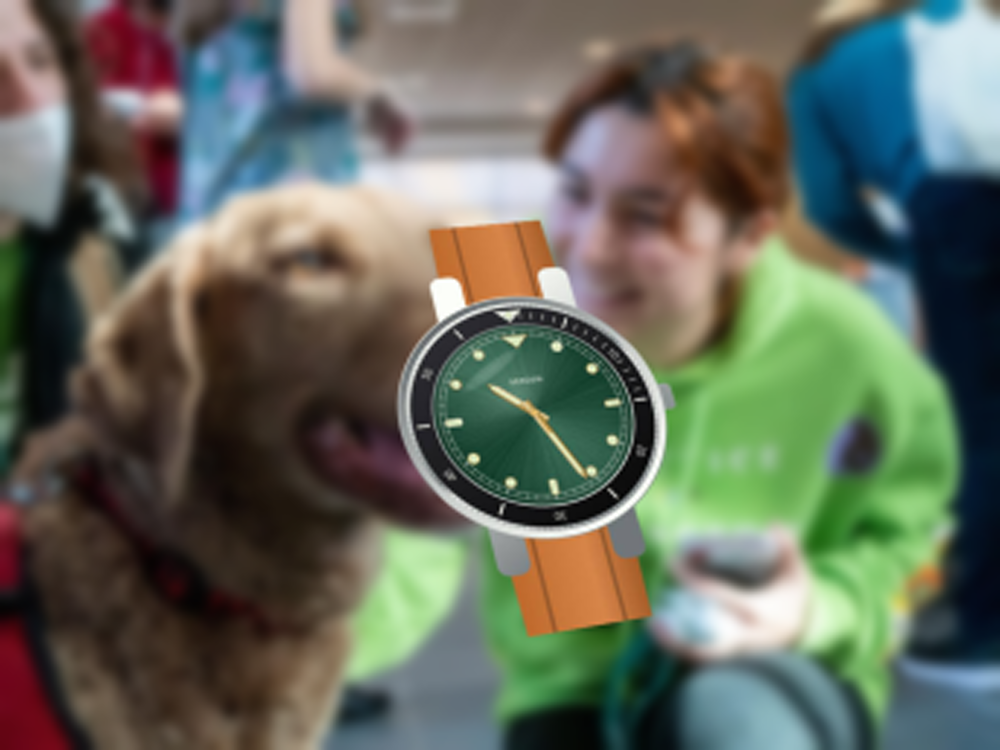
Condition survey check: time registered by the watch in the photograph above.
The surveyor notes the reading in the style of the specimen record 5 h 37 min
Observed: 10 h 26 min
